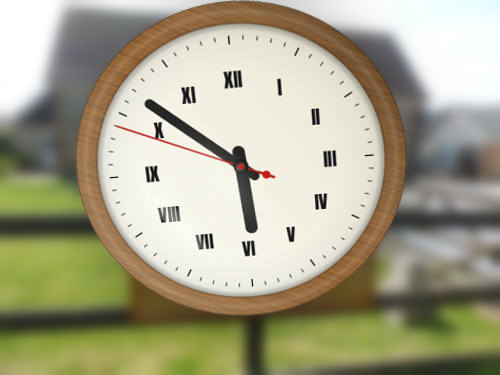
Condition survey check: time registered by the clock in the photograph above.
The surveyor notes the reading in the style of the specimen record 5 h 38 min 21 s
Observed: 5 h 51 min 49 s
